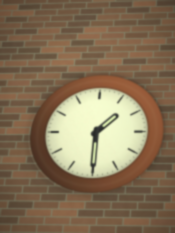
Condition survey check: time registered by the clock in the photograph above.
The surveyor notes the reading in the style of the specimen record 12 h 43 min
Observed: 1 h 30 min
